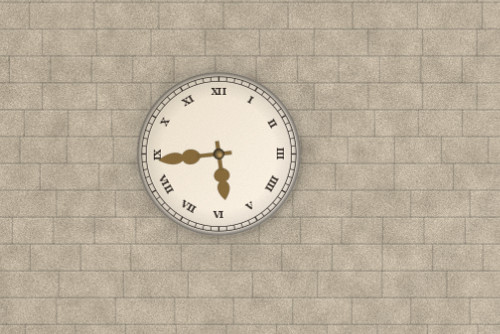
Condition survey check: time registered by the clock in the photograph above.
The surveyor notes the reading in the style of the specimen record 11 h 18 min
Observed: 5 h 44 min
